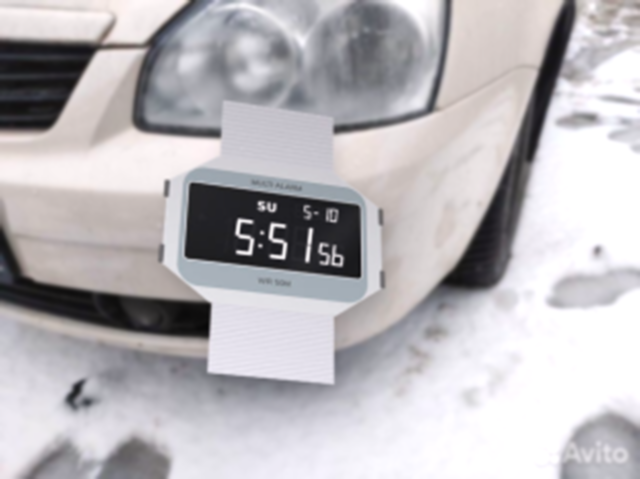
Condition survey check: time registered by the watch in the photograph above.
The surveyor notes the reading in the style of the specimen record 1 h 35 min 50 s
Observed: 5 h 51 min 56 s
